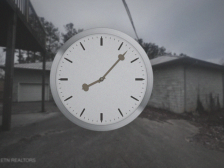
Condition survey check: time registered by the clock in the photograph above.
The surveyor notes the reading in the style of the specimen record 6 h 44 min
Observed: 8 h 07 min
